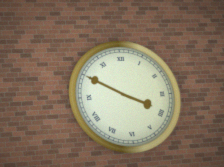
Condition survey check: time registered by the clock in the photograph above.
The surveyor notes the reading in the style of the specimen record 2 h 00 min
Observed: 3 h 50 min
